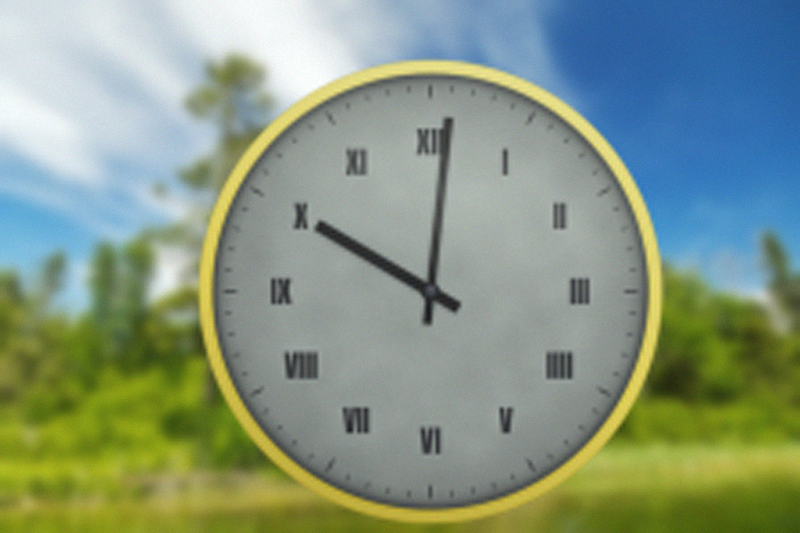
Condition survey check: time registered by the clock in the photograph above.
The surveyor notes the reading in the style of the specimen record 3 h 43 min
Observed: 10 h 01 min
